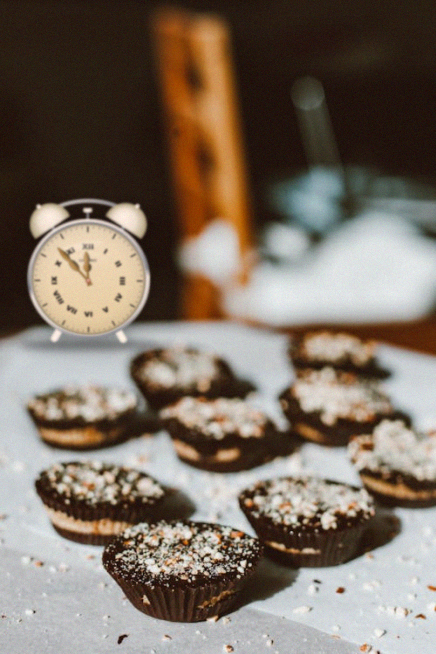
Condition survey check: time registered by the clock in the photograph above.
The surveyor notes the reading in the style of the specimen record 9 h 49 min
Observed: 11 h 53 min
